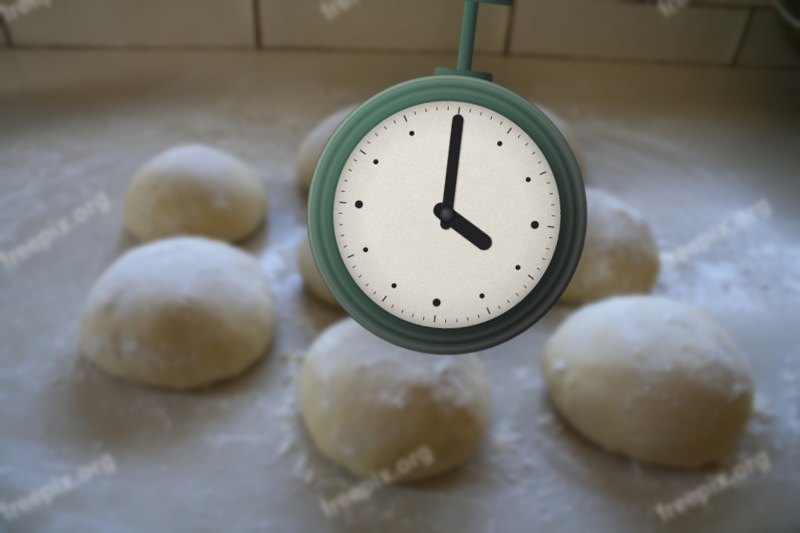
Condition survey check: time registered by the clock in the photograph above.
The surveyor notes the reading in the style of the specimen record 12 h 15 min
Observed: 4 h 00 min
